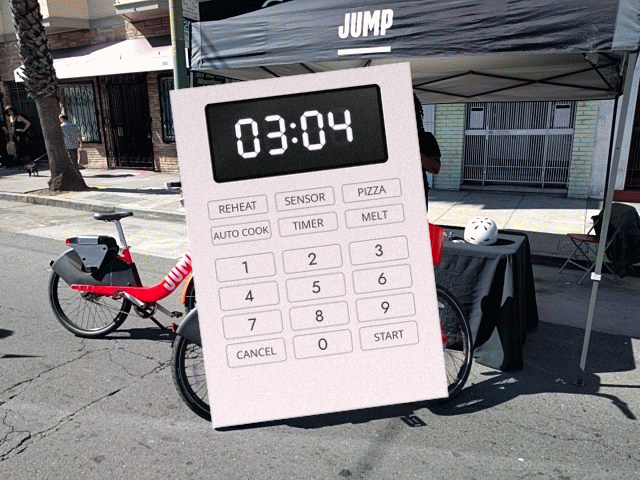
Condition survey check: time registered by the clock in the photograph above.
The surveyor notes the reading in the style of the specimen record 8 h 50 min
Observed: 3 h 04 min
